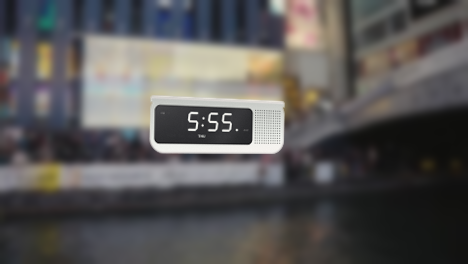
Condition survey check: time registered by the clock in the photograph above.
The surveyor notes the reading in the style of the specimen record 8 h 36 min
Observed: 5 h 55 min
